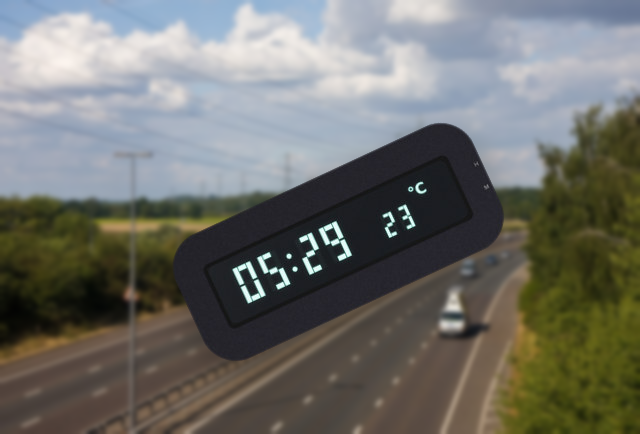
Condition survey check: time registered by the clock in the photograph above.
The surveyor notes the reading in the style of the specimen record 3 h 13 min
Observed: 5 h 29 min
